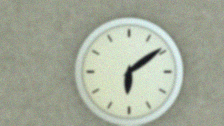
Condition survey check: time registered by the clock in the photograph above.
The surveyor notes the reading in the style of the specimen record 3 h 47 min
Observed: 6 h 09 min
